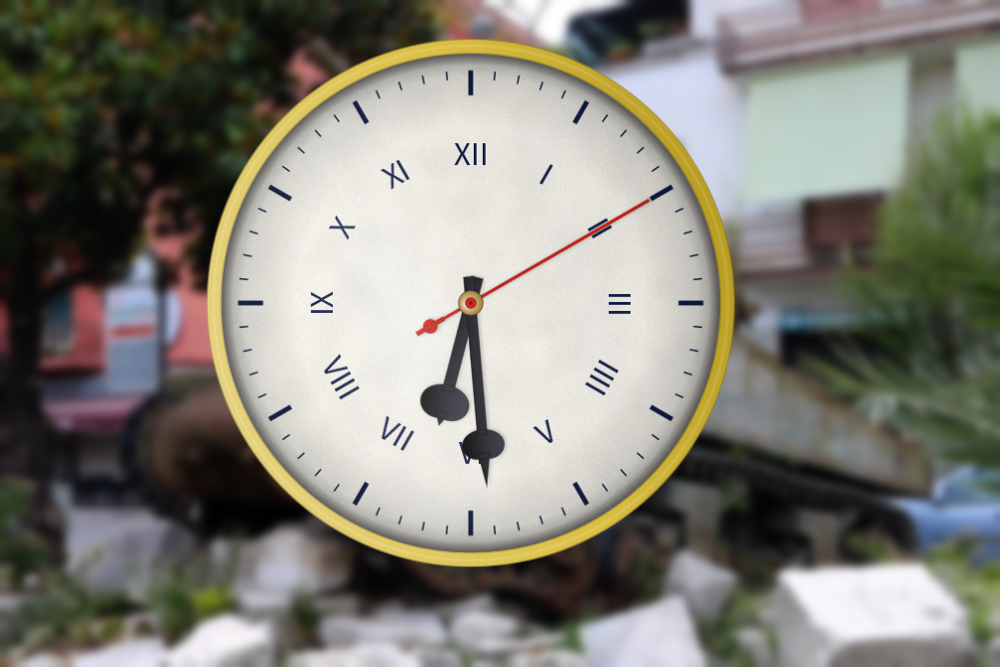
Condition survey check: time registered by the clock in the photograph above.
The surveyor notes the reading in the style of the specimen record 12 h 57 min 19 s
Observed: 6 h 29 min 10 s
